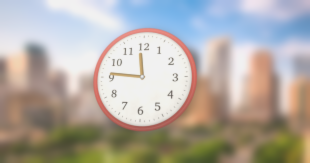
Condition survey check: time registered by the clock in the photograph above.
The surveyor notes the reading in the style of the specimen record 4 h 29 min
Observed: 11 h 46 min
